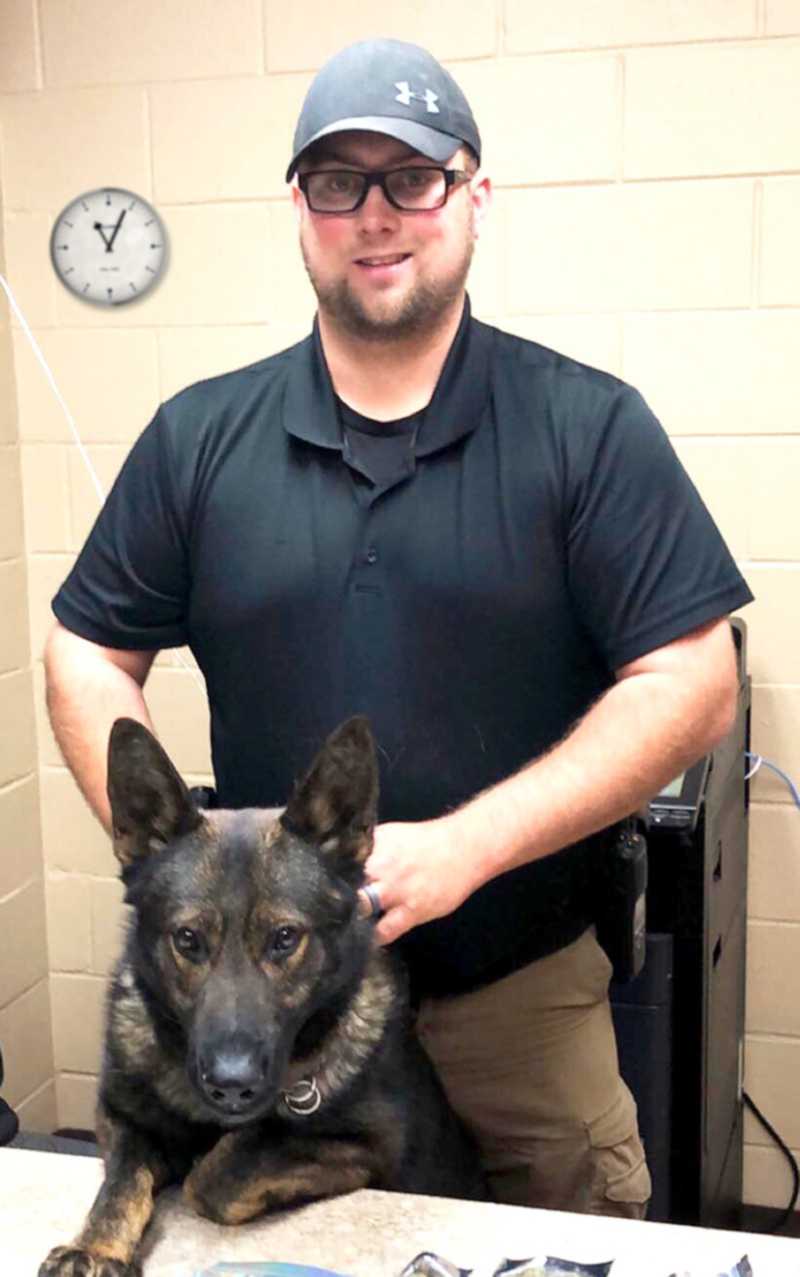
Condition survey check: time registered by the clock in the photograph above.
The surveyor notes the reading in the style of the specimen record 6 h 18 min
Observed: 11 h 04 min
